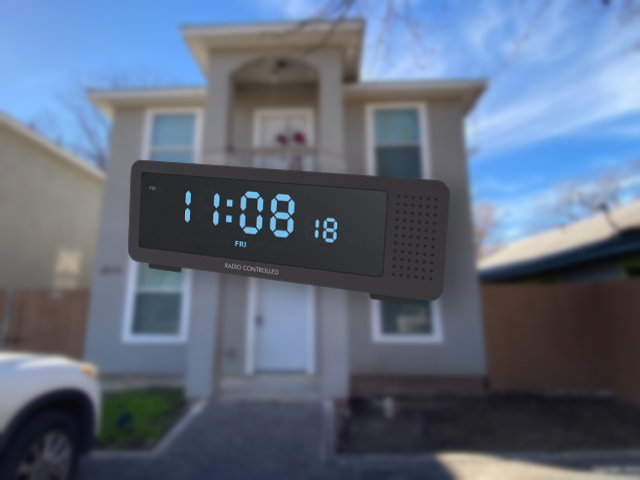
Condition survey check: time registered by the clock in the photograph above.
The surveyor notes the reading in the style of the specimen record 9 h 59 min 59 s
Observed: 11 h 08 min 18 s
